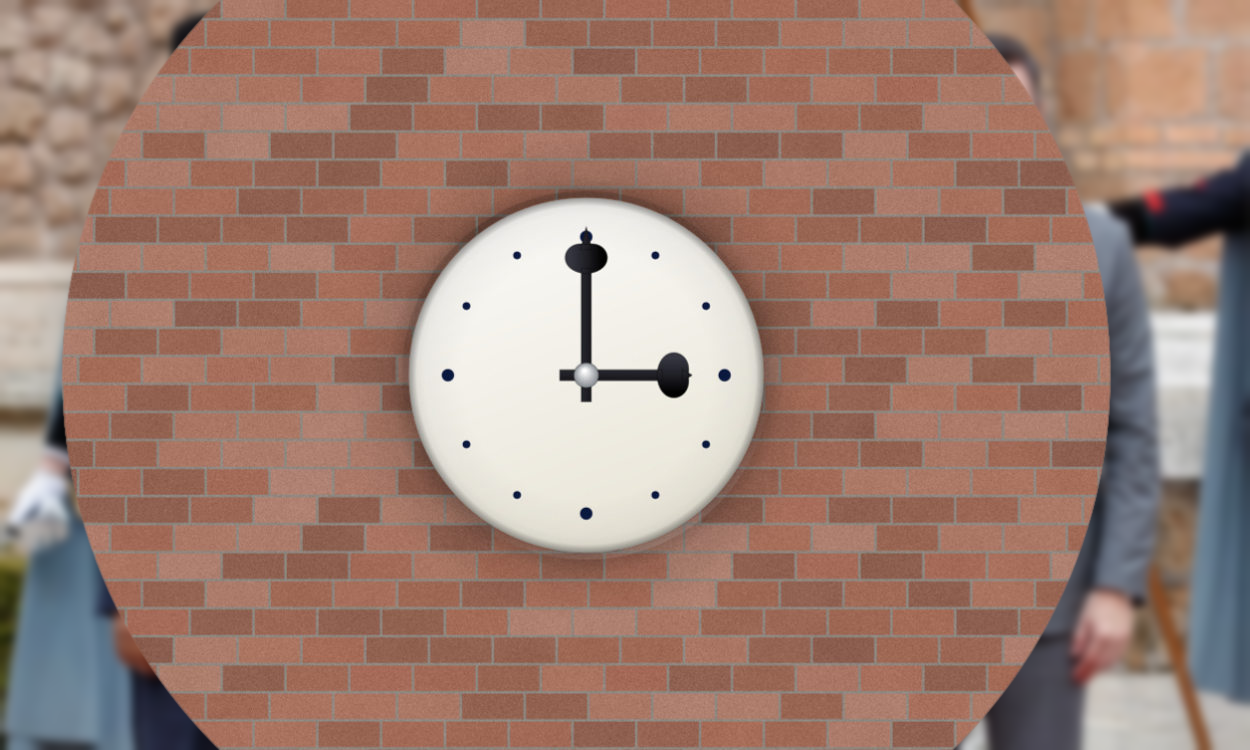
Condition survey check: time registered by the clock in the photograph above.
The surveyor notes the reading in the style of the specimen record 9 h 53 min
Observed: 3 h 00 min
